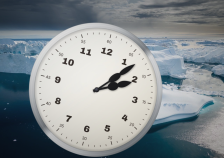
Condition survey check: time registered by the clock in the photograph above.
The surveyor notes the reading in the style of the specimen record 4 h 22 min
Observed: 2 h 07 min
